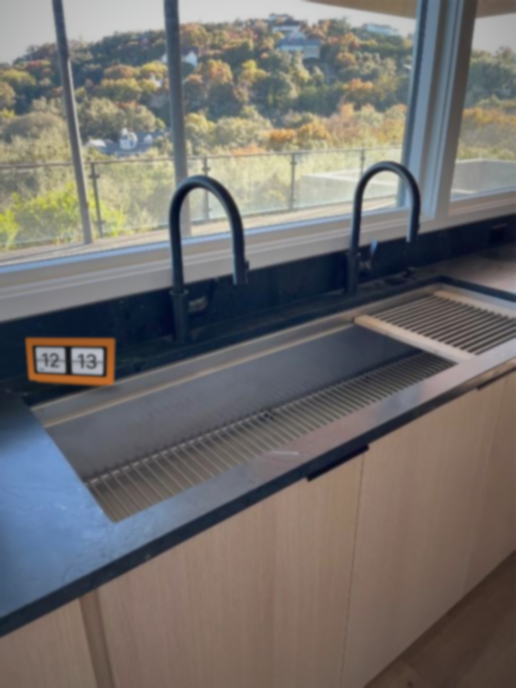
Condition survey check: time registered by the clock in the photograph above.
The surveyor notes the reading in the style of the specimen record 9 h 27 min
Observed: 12 h 13 min
